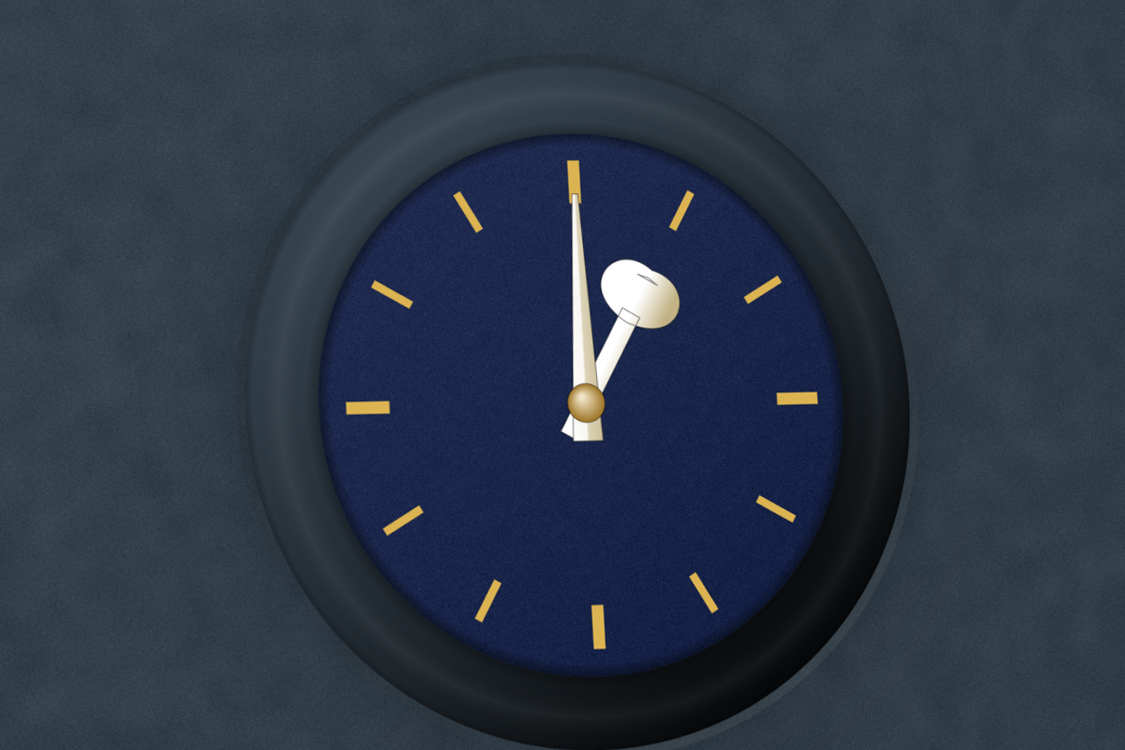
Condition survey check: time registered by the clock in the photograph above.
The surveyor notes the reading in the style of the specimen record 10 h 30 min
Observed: 1 h 00 min
